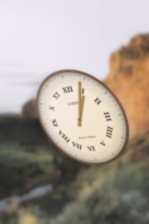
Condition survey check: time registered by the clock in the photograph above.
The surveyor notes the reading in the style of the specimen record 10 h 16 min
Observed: 1 h 04 min
